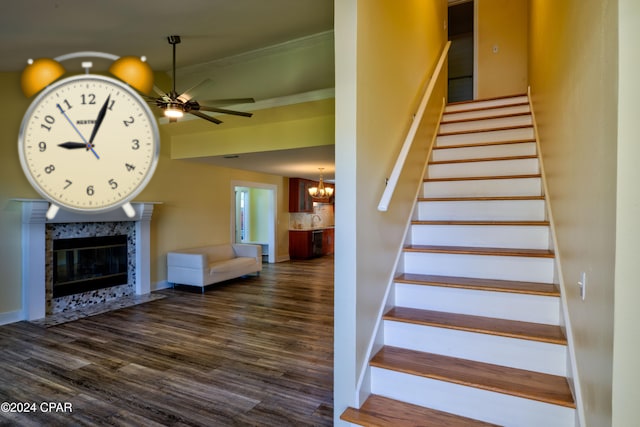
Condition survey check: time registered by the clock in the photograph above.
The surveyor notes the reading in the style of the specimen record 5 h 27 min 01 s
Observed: 9 h 03 min 54 s
